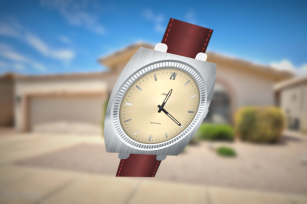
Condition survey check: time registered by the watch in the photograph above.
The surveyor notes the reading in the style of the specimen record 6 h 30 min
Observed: 12 h 20 min
